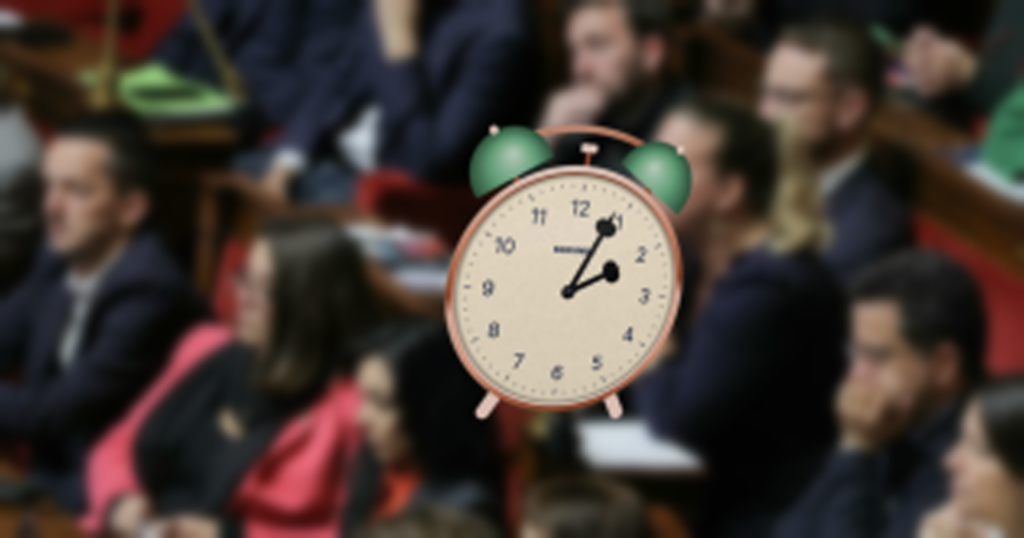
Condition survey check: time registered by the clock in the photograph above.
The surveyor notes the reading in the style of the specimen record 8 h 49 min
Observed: 2 h 04 min
